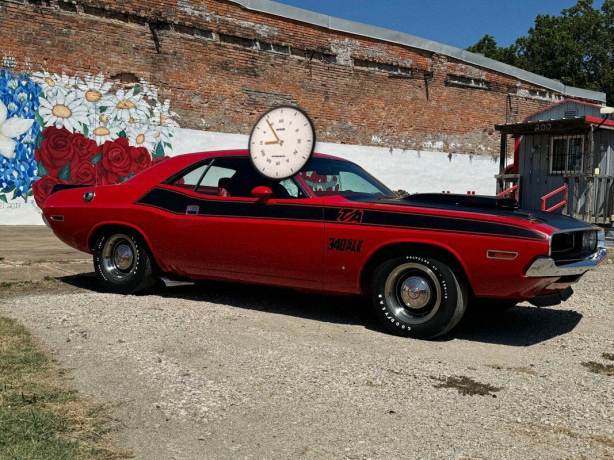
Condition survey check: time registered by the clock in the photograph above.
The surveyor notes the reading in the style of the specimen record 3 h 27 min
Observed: 8 h 54 min
